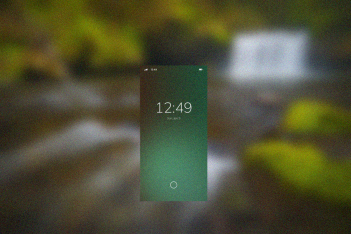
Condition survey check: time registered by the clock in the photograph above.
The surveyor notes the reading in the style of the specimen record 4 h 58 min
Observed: 12 h 49 min
